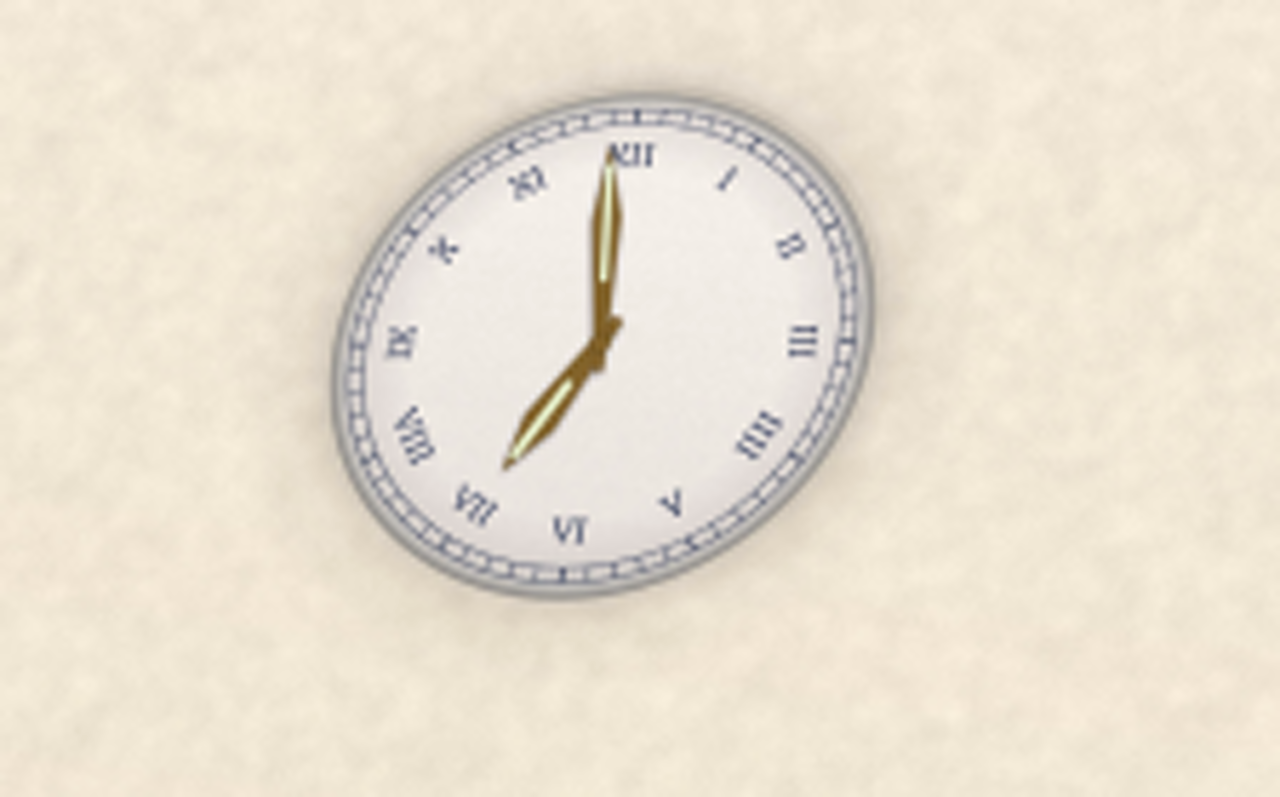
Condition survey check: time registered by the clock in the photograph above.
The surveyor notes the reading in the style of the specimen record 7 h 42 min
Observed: 6 h 59 min
